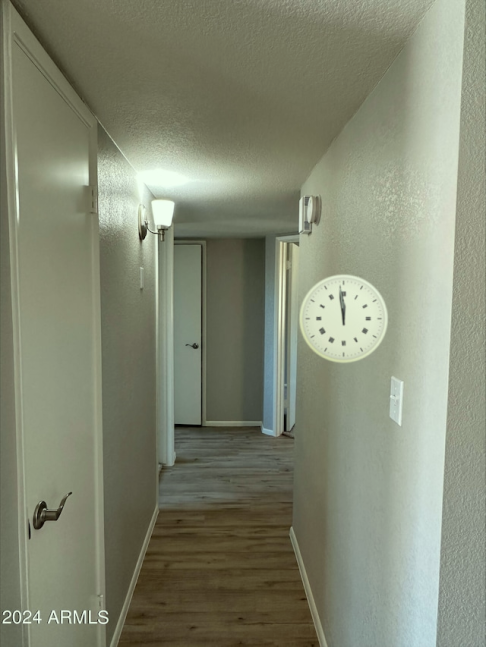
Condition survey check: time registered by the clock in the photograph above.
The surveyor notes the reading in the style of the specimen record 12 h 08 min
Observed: 11 h 59 min
